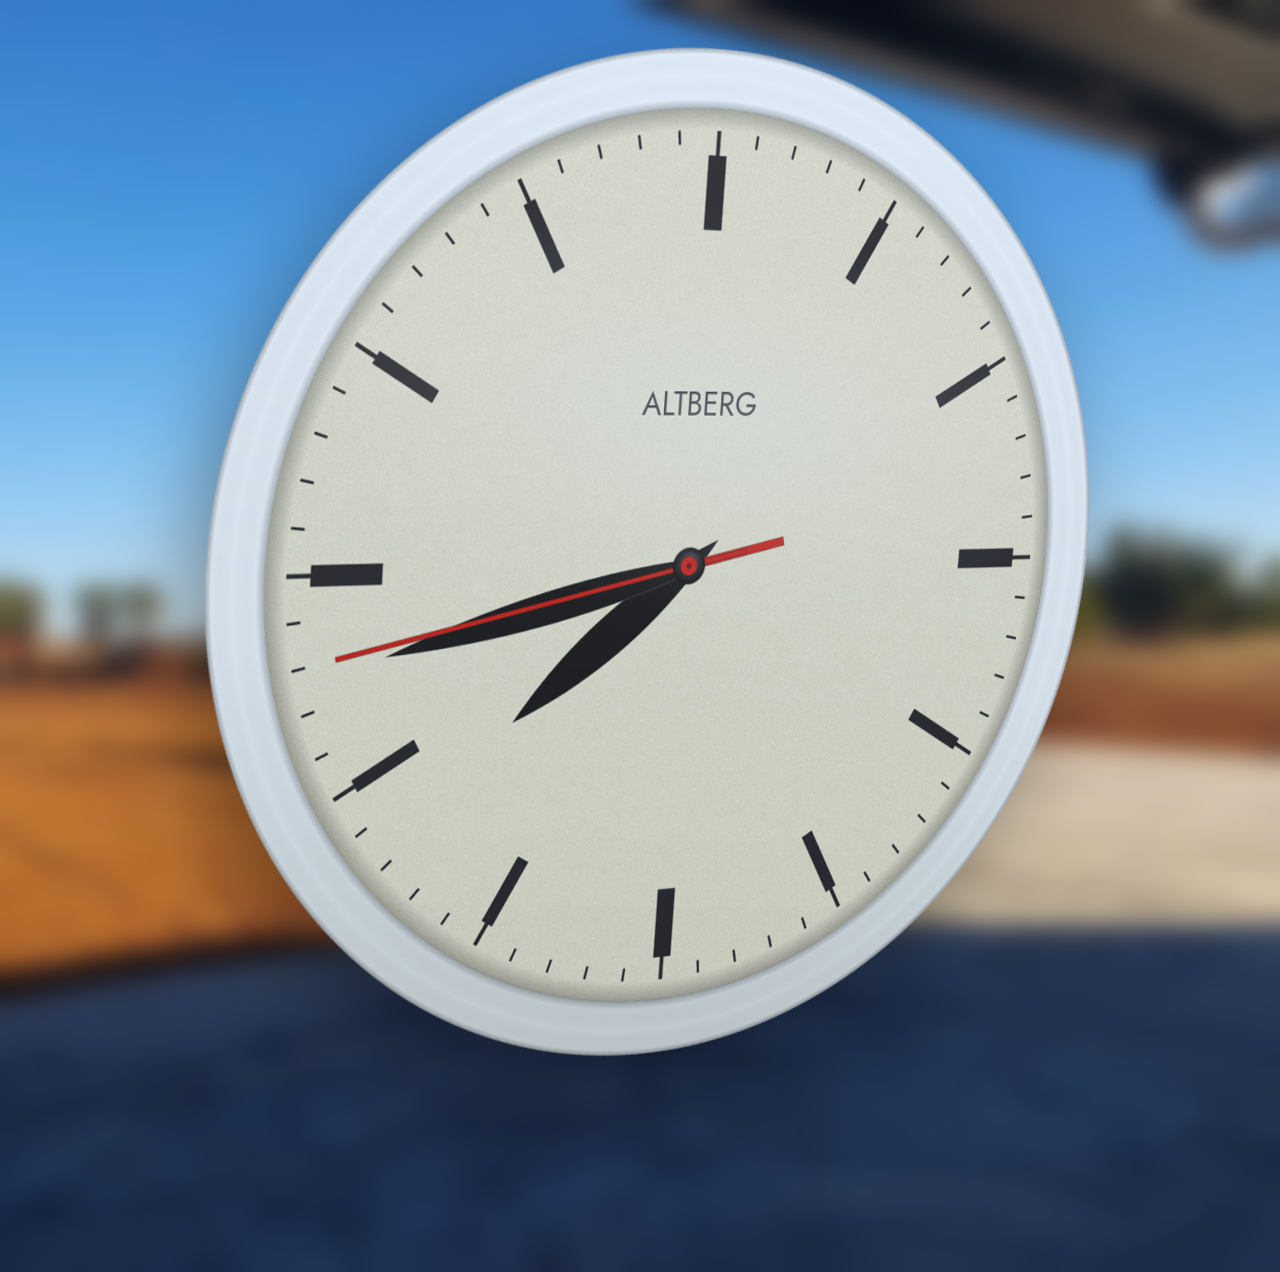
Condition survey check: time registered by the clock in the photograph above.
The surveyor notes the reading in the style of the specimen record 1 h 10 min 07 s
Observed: 7 h 42 min 43 s
